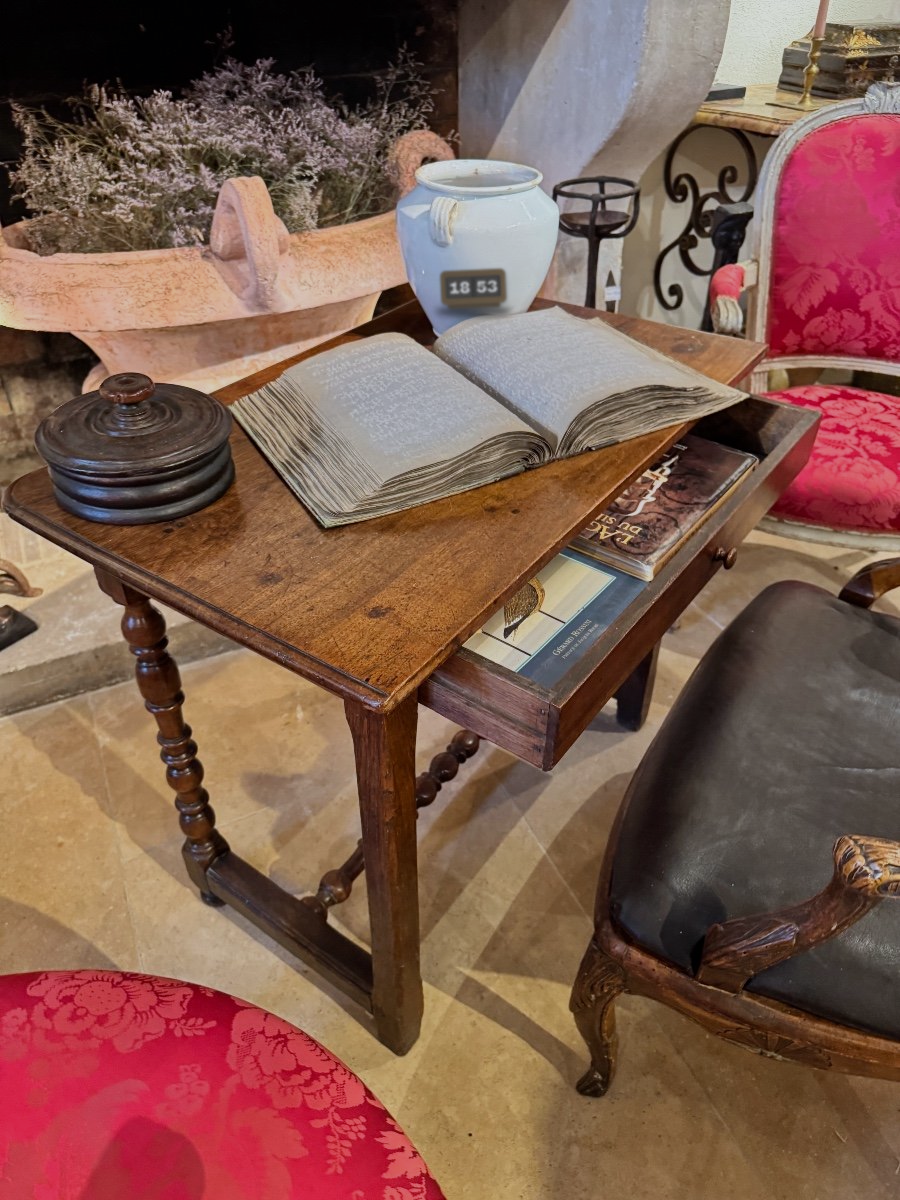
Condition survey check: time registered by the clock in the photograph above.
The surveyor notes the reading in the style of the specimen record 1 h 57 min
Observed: 18 h 53 min
